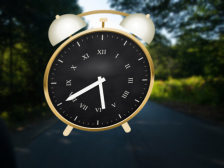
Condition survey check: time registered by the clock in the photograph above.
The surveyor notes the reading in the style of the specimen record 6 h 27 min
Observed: 5 h 40 min
